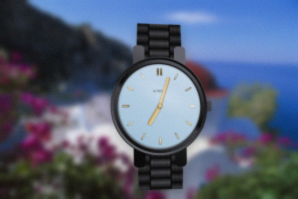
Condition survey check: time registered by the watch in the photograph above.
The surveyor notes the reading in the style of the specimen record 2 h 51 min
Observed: 7 h 03 min
